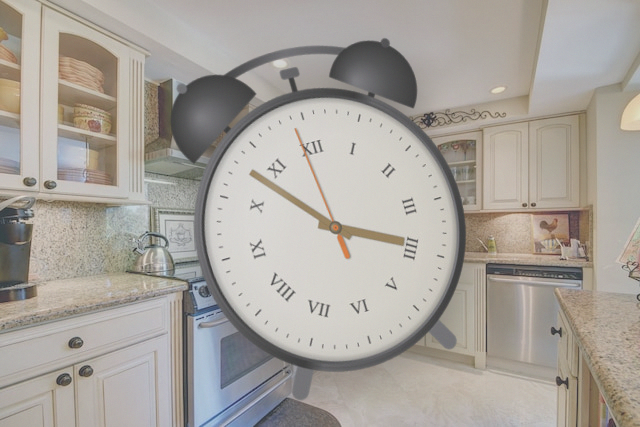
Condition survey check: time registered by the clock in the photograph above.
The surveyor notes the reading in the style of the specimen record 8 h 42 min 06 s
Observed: 3 h 52 min 59 s
